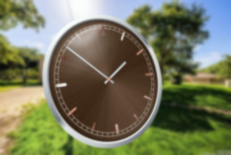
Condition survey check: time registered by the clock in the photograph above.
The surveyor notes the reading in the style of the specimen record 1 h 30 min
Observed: 1 h 52 min
